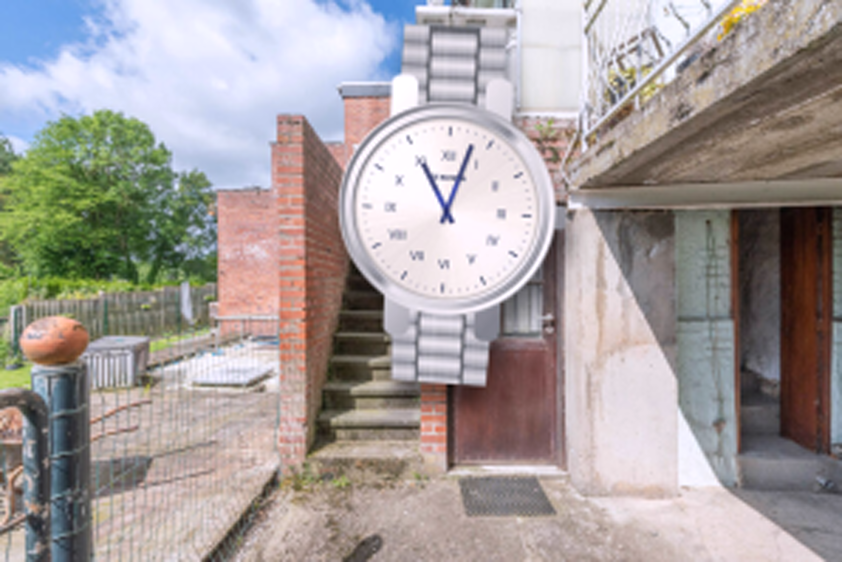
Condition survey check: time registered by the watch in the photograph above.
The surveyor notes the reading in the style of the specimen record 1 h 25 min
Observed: 11 h 03 min
